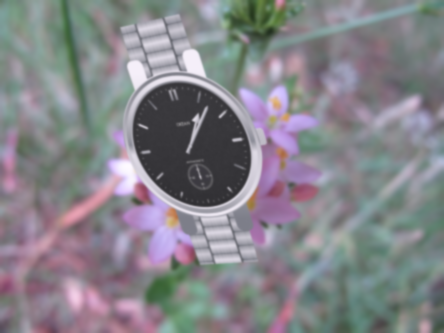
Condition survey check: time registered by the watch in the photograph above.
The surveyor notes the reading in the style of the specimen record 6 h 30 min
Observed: 1 h 07 min
